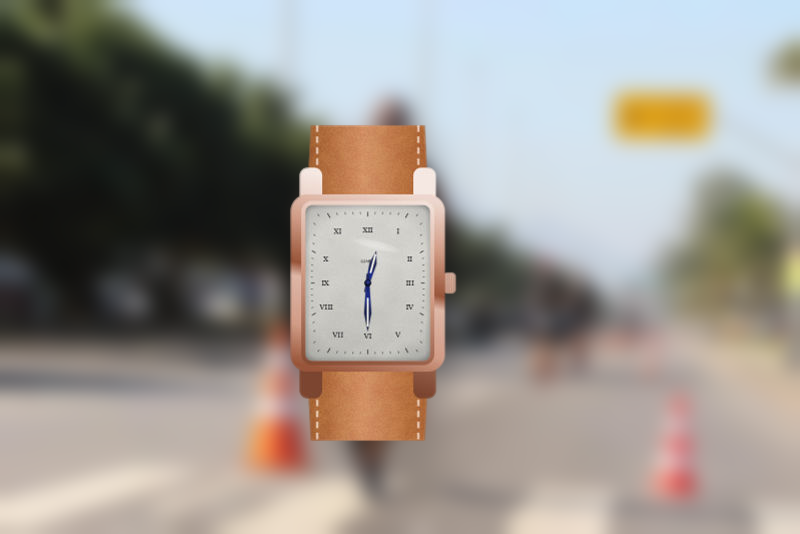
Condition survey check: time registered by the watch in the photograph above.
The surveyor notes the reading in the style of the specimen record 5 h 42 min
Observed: 12 h 30 min
